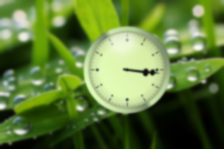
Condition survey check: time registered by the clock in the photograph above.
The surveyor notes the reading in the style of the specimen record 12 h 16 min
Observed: 3 h 16 min
